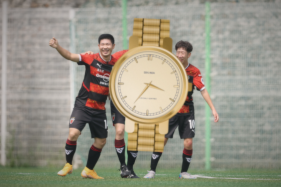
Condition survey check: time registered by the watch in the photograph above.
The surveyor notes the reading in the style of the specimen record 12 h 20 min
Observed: 3 h 36 min
